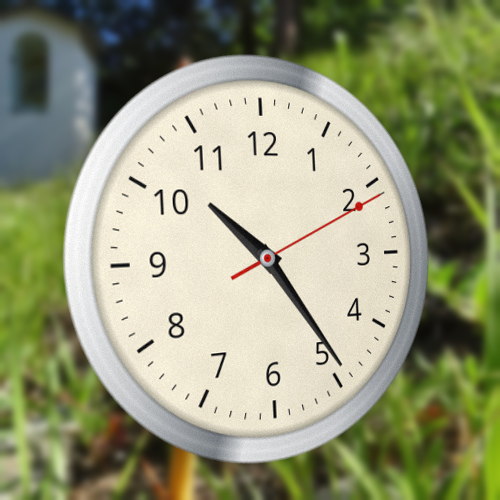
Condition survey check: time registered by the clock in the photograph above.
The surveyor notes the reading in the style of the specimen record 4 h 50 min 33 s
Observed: 10 h 24 min 11 s
